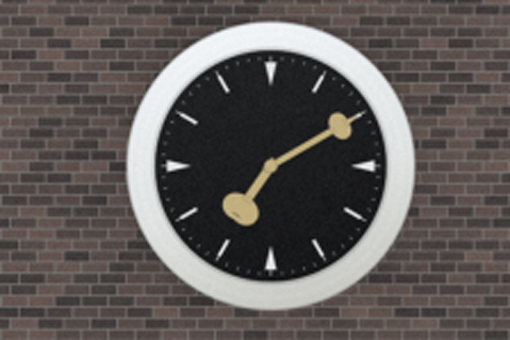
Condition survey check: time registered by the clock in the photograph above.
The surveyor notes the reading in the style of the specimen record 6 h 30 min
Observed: 7 h 10 min
